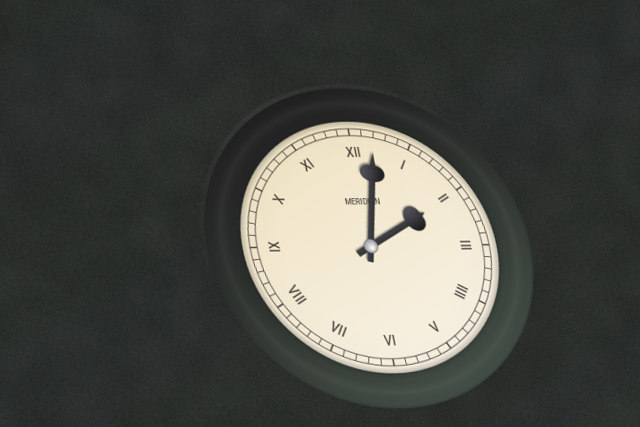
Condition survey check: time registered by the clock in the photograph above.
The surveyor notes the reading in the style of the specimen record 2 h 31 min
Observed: 2 h 02 min
